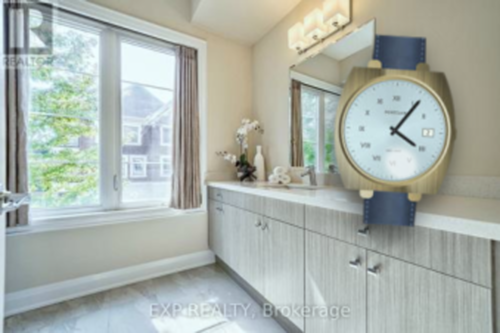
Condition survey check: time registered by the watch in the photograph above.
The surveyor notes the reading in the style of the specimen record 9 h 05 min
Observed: 4 h 06 min
